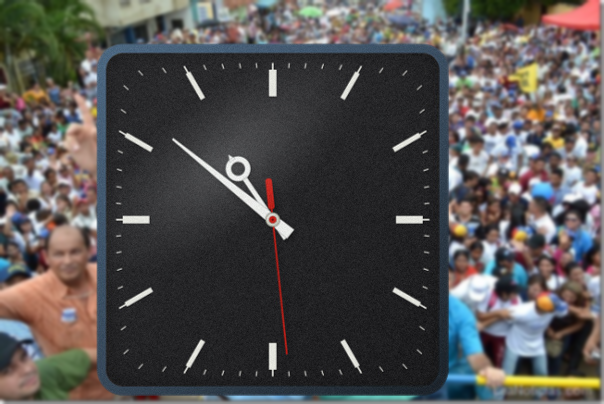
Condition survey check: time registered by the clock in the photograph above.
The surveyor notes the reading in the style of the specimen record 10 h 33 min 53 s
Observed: 10 h 51 min 29 s
